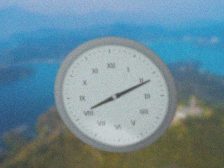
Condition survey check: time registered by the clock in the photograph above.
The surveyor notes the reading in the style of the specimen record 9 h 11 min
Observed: 8 h 11 min
